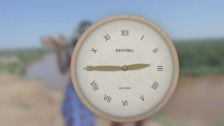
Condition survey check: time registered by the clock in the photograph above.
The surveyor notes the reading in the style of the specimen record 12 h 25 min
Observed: 2 h 45 min
